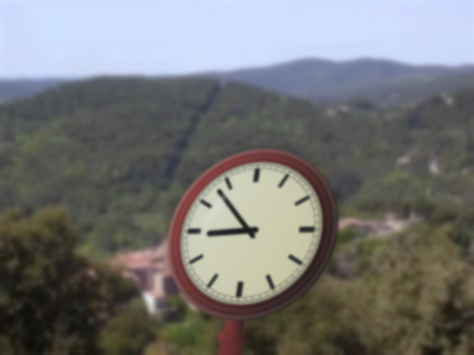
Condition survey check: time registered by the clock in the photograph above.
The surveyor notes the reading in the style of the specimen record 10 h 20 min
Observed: 8 h 53 min
